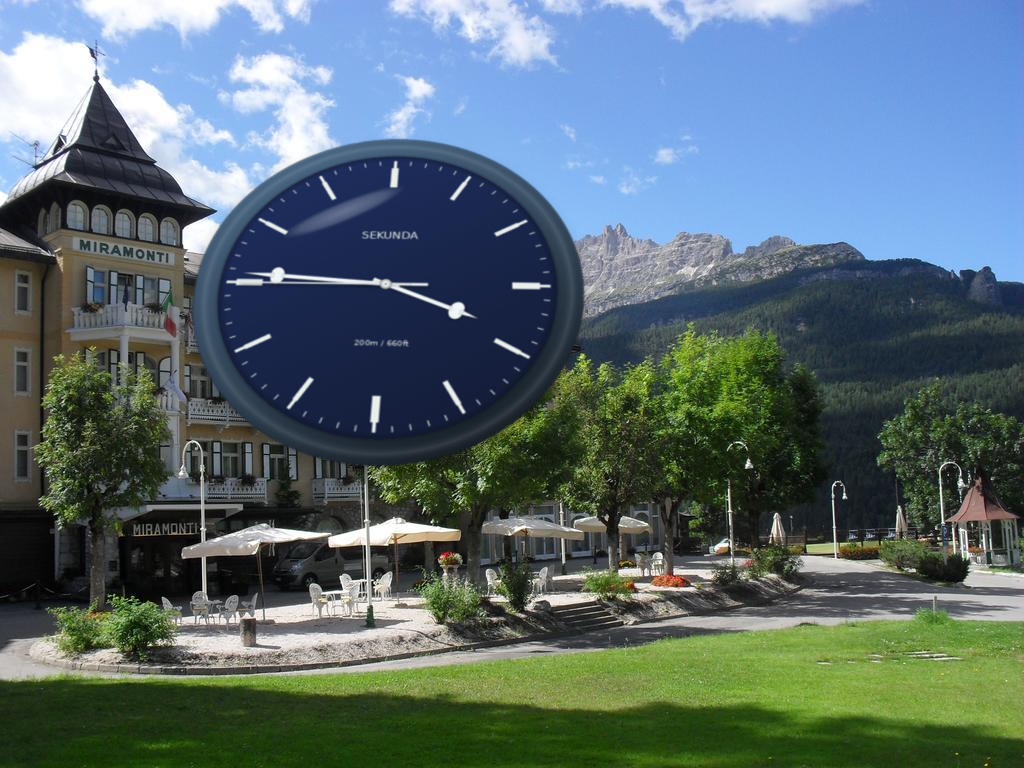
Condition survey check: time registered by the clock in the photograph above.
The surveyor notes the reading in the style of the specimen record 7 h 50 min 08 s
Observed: 3 h 45 min 45 s
